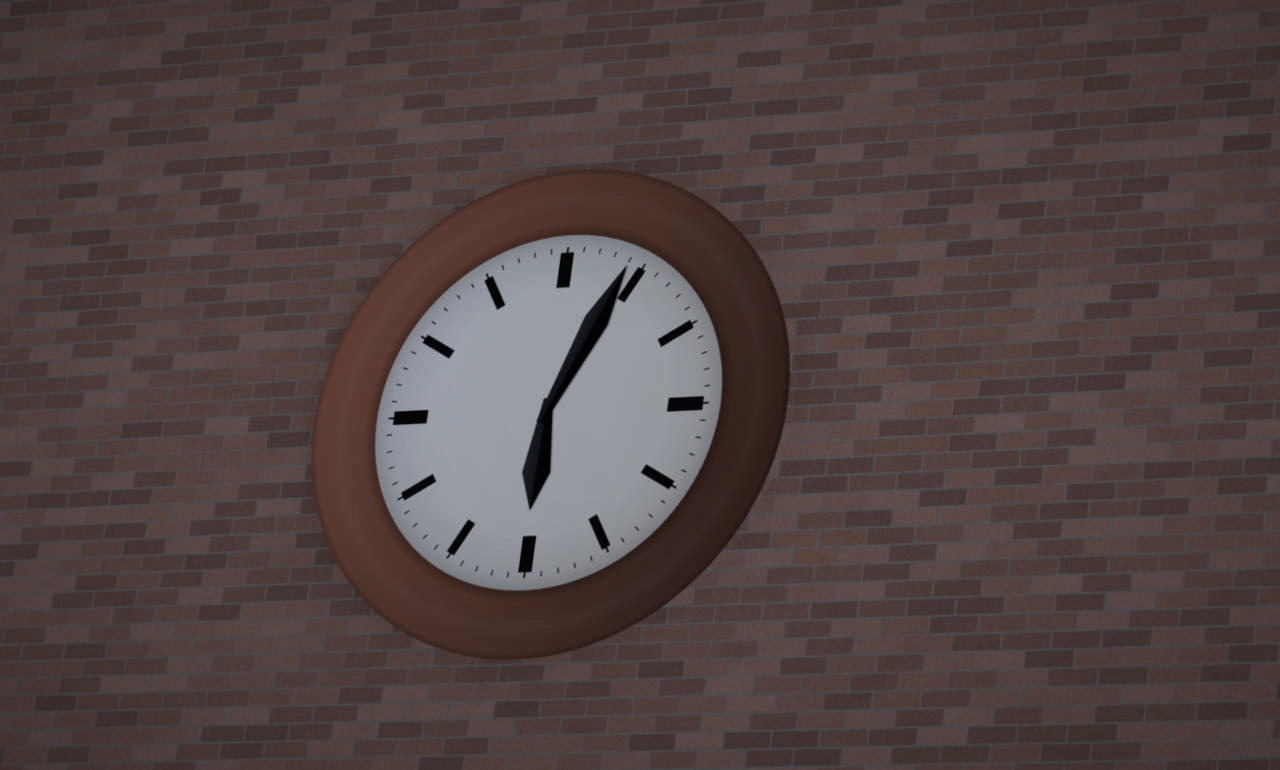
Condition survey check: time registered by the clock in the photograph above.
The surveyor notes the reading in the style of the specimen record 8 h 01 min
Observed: 6 h 04 min
